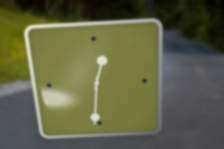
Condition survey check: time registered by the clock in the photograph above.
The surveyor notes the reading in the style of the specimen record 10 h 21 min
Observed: 12 h 31 min
